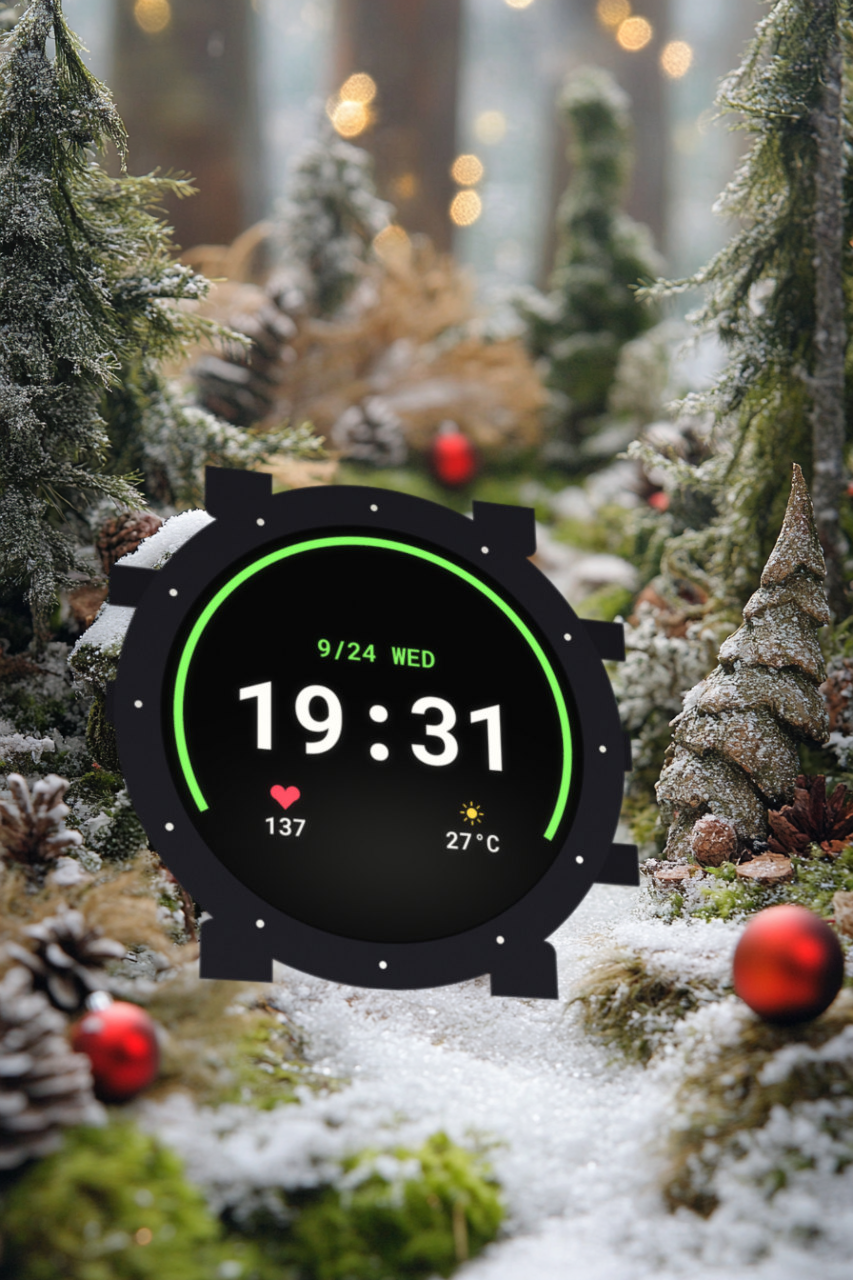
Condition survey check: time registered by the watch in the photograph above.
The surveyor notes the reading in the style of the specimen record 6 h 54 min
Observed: 19 h 31 min
